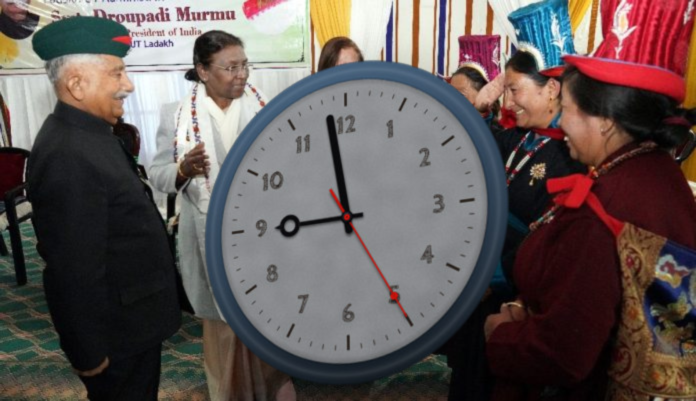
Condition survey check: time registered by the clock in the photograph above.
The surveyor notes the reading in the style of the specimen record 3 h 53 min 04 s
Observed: 8 h 58 min 25 s
